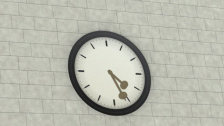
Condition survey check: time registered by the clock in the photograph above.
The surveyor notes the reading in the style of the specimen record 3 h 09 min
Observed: 4 h 26 min
